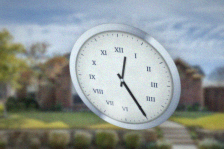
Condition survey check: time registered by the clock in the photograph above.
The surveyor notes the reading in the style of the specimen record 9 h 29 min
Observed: 12 h 25 min
